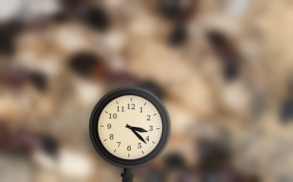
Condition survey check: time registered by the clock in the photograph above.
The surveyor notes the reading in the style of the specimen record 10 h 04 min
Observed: 3 h 22 min
